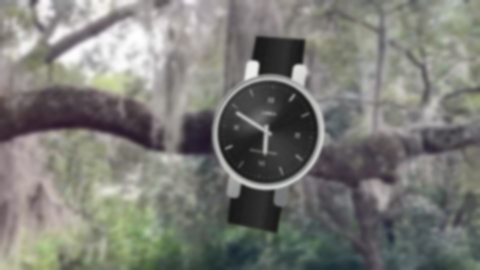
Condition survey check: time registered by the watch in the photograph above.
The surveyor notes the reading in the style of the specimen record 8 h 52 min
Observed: 5 h 49 min
